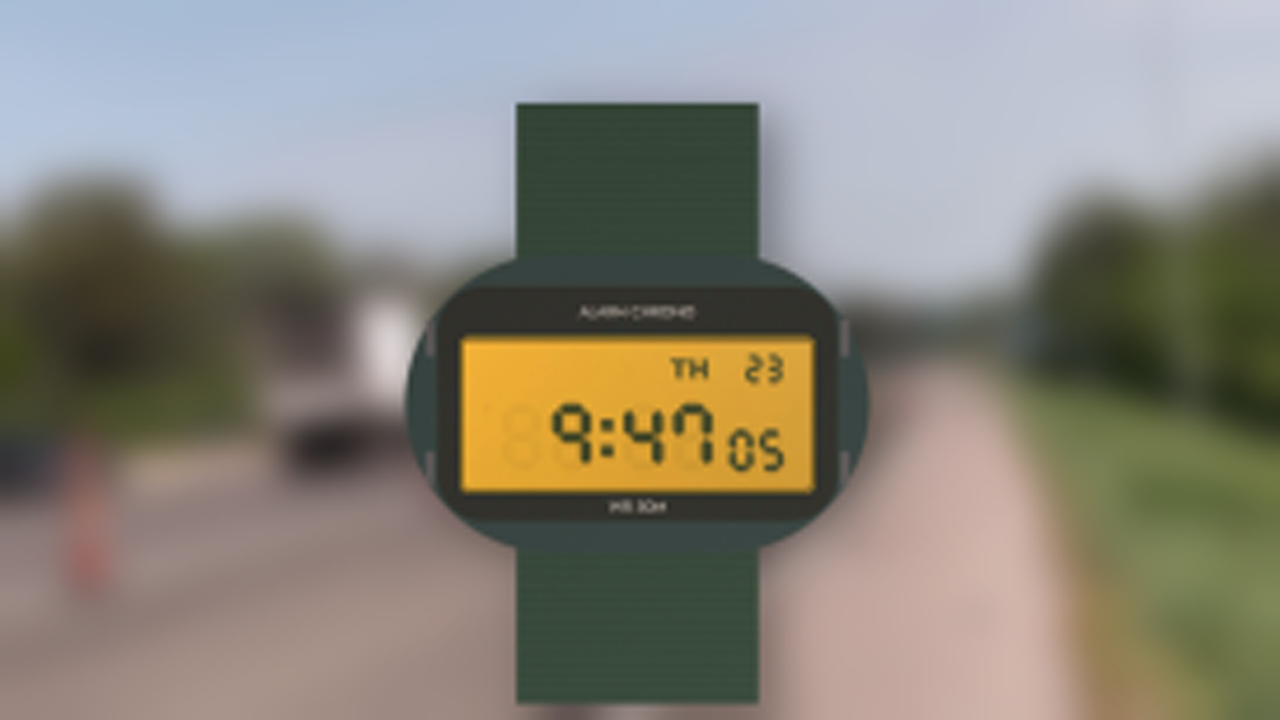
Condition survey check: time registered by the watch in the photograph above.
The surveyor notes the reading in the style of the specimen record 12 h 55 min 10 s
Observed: 9 h 47 min 05 s
